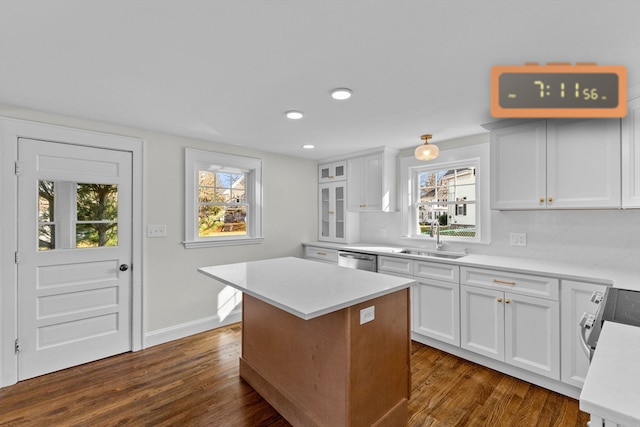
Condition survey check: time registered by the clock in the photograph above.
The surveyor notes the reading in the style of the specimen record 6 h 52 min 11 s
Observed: 7 h 11 min 56 s
